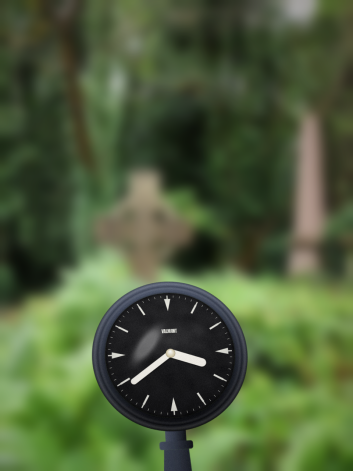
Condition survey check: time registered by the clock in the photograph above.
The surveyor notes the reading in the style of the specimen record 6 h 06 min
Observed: 3 h 39 min
